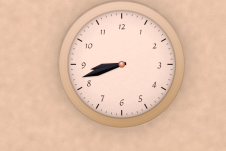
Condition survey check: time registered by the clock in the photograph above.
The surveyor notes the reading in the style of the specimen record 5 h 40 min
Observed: 8 h 42 min
